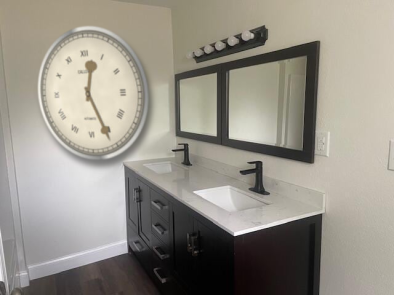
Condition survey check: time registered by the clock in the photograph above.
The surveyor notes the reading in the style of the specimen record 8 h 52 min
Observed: 12 h 26 min
